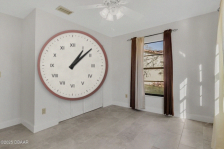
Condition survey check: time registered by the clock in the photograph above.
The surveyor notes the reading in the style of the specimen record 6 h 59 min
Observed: 1 h 08 min
